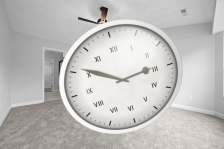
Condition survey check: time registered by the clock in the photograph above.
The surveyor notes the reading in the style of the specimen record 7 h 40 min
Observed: 2 h 51 min
